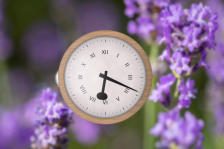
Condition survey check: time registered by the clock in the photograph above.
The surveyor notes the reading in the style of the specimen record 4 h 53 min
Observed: 6 h 19 min
